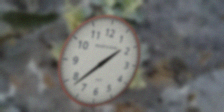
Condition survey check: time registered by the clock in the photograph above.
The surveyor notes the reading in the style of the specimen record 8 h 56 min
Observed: 1 h 38 min
